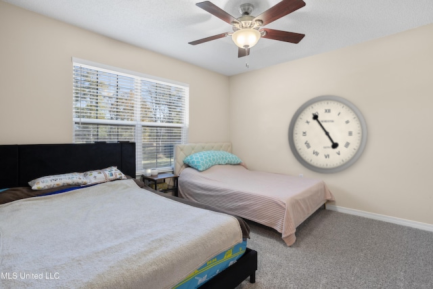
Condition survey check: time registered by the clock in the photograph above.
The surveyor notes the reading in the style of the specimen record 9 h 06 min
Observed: 4 h 54 min
